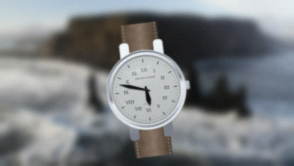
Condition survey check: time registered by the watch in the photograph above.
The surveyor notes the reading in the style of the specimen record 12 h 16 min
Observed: 5 h 48 min
